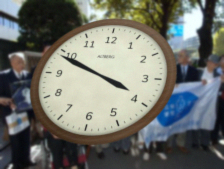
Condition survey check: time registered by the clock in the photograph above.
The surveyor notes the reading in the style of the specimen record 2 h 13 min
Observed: 3 h 49 min
